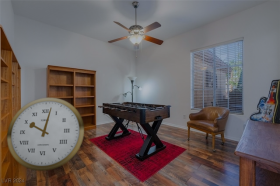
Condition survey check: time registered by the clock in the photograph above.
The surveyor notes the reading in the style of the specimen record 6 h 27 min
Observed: 10 h 02 min
